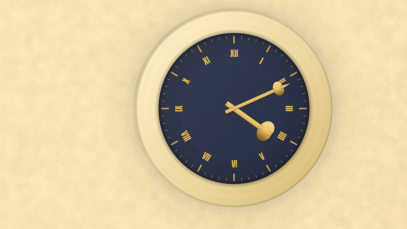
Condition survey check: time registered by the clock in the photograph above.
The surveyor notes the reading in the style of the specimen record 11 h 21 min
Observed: 4 h 11 min
